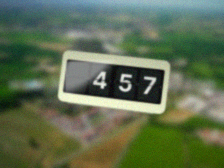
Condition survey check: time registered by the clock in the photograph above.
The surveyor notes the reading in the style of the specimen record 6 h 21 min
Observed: 4 h 57 min
